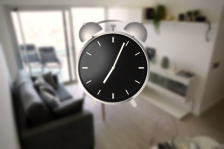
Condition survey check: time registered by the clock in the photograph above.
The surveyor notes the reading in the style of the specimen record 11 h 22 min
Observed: 7 h 04 min
